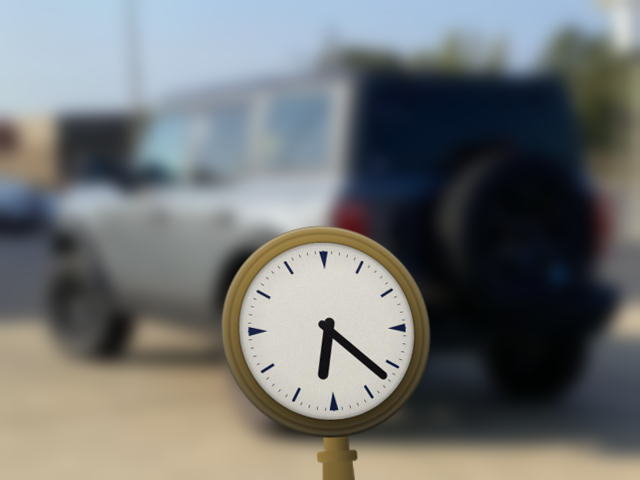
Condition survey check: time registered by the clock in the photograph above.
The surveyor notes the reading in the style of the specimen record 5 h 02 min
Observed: 6 h 22 min
